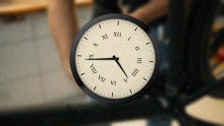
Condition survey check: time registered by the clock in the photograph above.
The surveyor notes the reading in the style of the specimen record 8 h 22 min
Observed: 4 h 44 min
